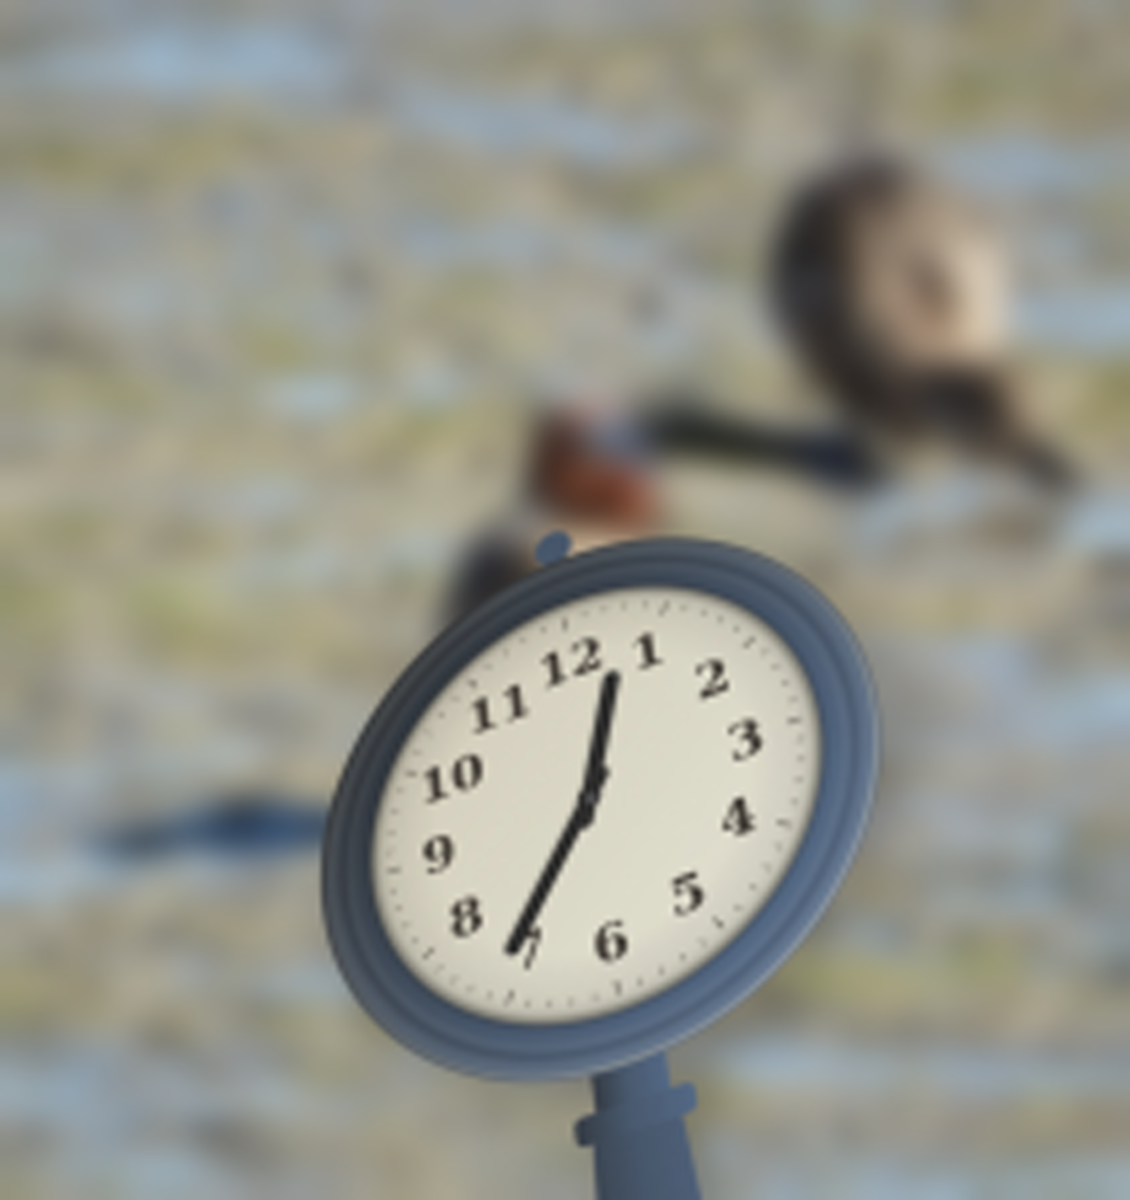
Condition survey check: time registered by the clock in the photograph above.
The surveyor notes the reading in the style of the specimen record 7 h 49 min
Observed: 12 h 36 min
